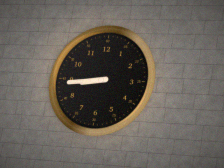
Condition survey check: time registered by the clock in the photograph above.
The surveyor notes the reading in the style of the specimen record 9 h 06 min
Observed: 8 h 44 min
